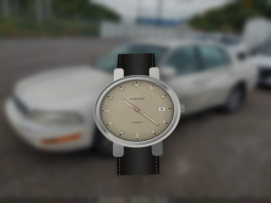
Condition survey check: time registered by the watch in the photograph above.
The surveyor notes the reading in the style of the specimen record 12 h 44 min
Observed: 10 h 22 min
